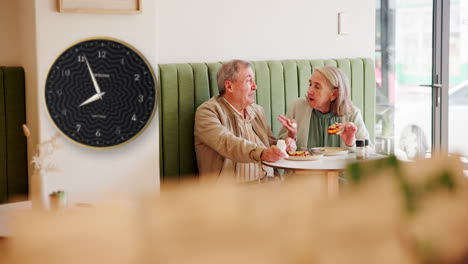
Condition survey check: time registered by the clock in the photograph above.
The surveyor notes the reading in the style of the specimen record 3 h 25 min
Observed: 7 h 56 min
